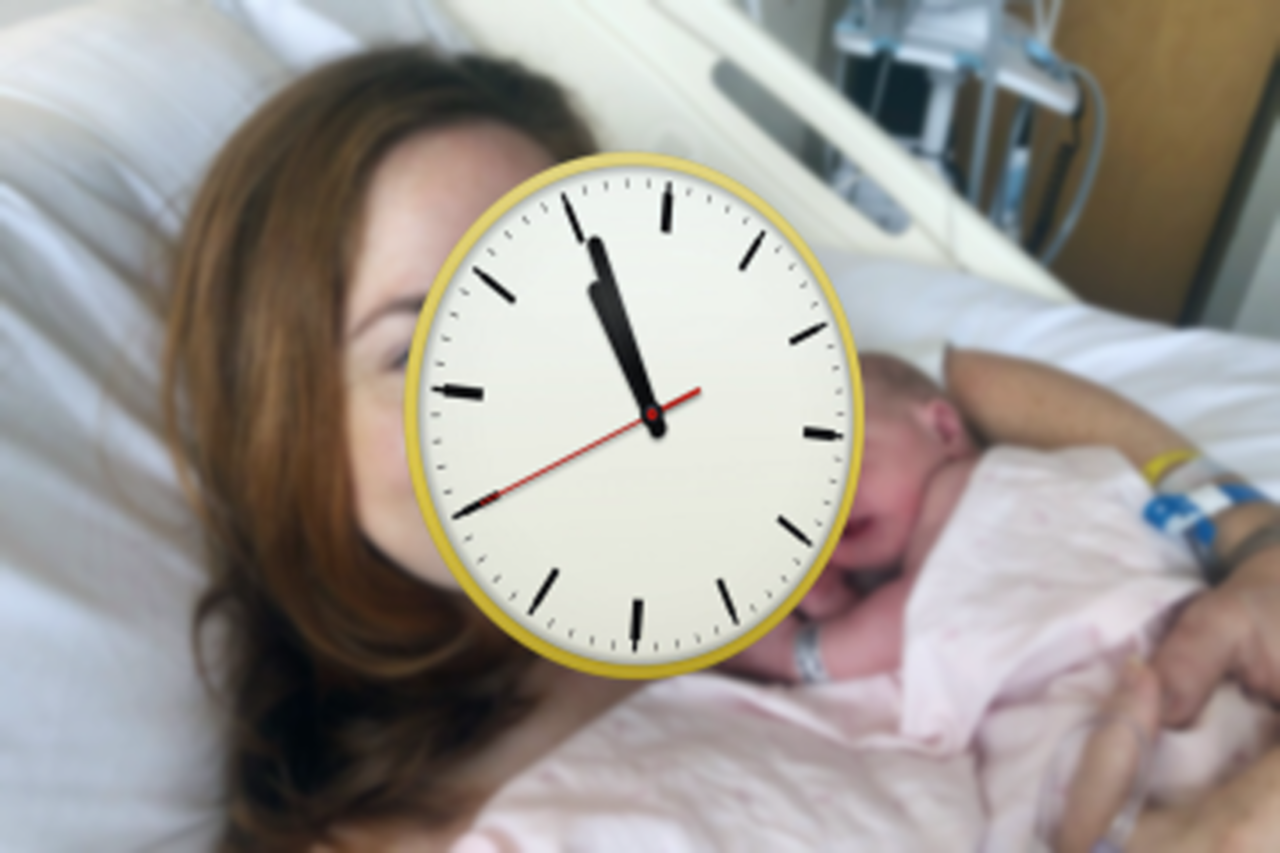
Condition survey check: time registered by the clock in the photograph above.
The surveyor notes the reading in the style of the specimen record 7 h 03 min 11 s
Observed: 10 h 55 min 40 s
